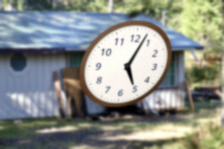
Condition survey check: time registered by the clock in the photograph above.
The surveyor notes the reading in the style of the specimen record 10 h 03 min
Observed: 5 h 03 min
